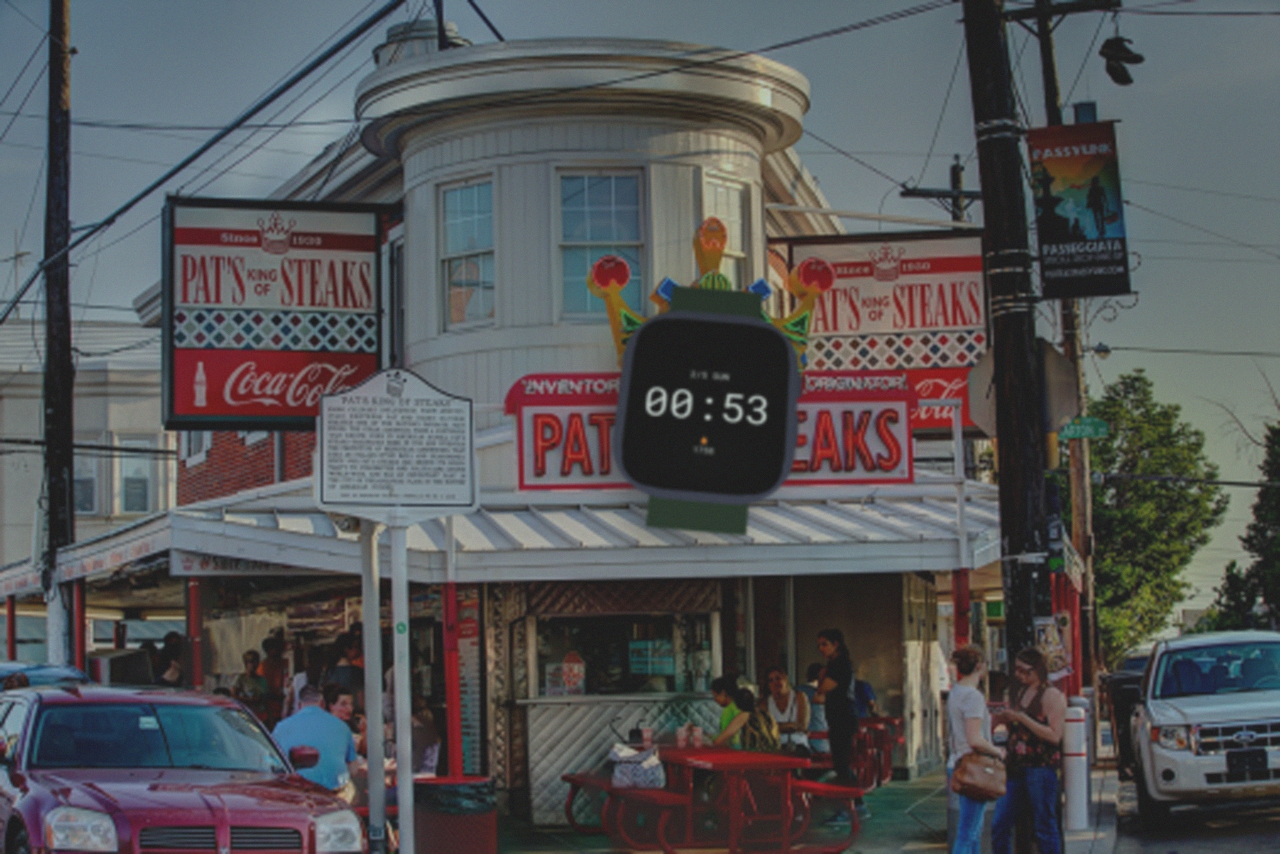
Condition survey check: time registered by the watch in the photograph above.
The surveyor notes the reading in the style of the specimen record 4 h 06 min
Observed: 0 h 53 min
